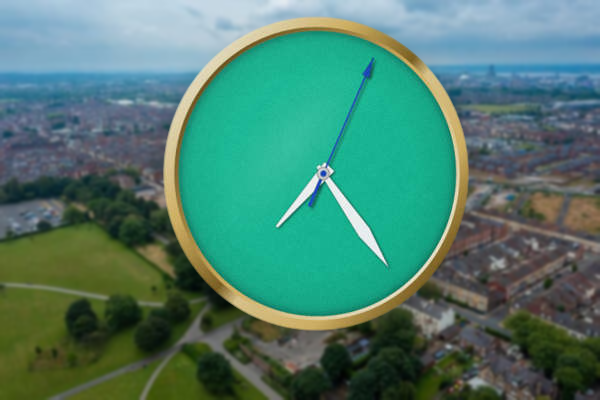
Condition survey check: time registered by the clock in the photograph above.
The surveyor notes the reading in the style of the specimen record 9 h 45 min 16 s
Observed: 7 h 24 min 04 s
